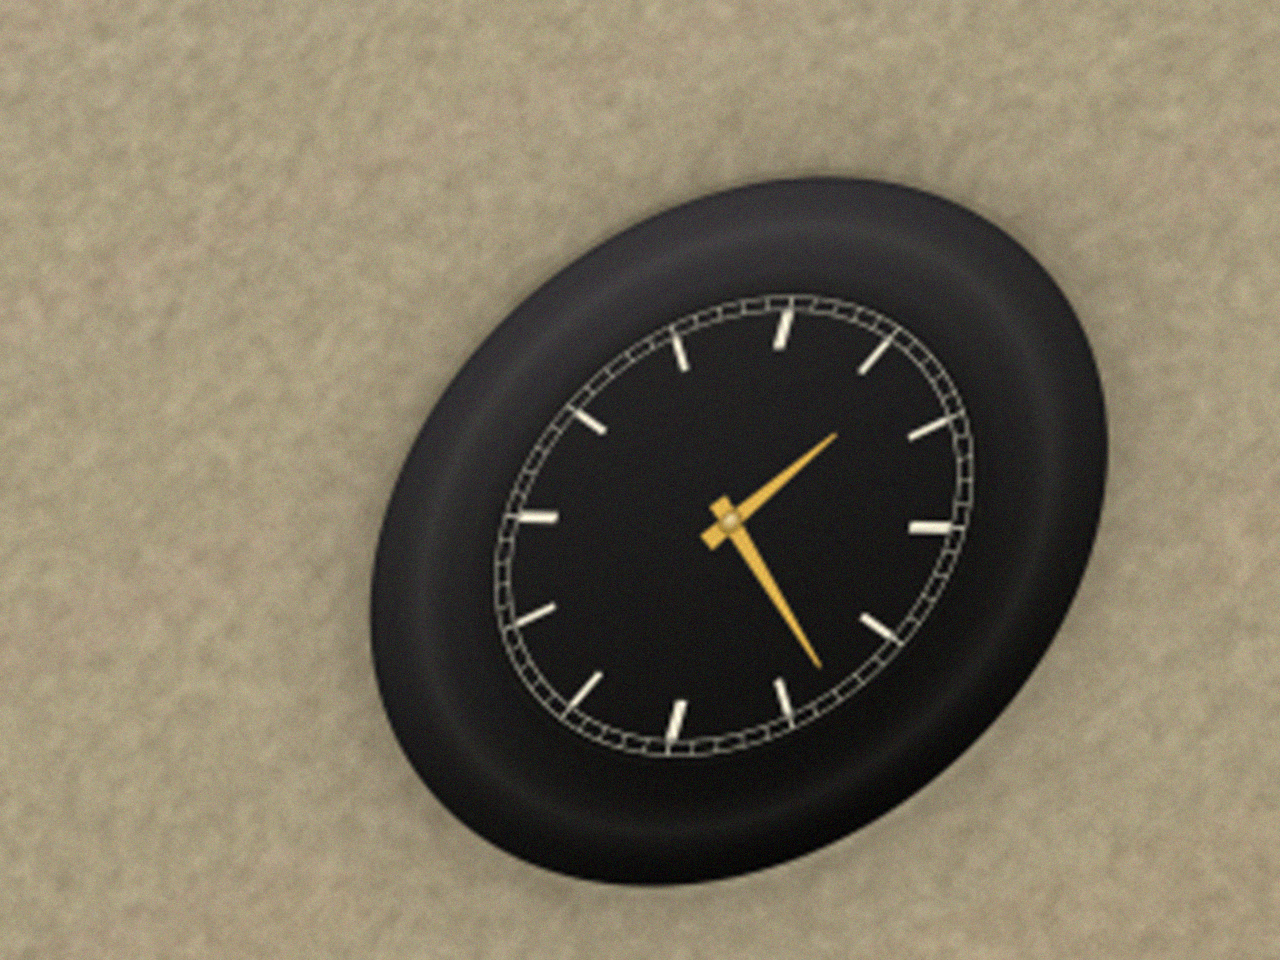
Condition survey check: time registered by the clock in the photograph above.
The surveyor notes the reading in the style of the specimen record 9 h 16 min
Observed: 1 h 23 min
